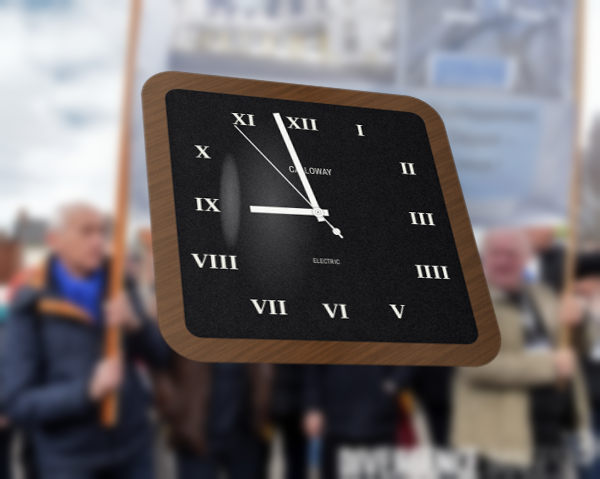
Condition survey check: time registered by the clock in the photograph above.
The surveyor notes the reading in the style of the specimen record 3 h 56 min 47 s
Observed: 8 h 57 min 54 s
